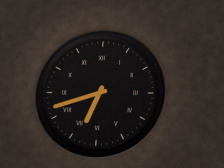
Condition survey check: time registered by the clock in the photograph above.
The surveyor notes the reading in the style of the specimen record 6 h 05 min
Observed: 6 h 42 min
